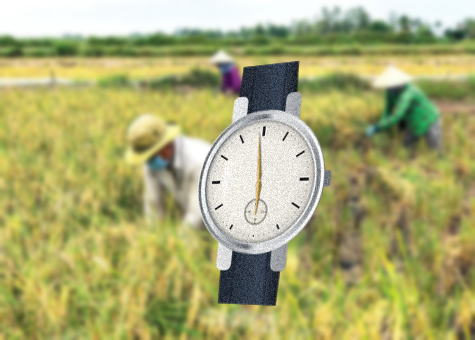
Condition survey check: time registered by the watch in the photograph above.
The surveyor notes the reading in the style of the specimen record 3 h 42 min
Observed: 5 h 59 min
